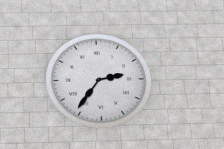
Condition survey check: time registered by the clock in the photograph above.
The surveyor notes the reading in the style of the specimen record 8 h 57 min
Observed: 2 h 36 min
